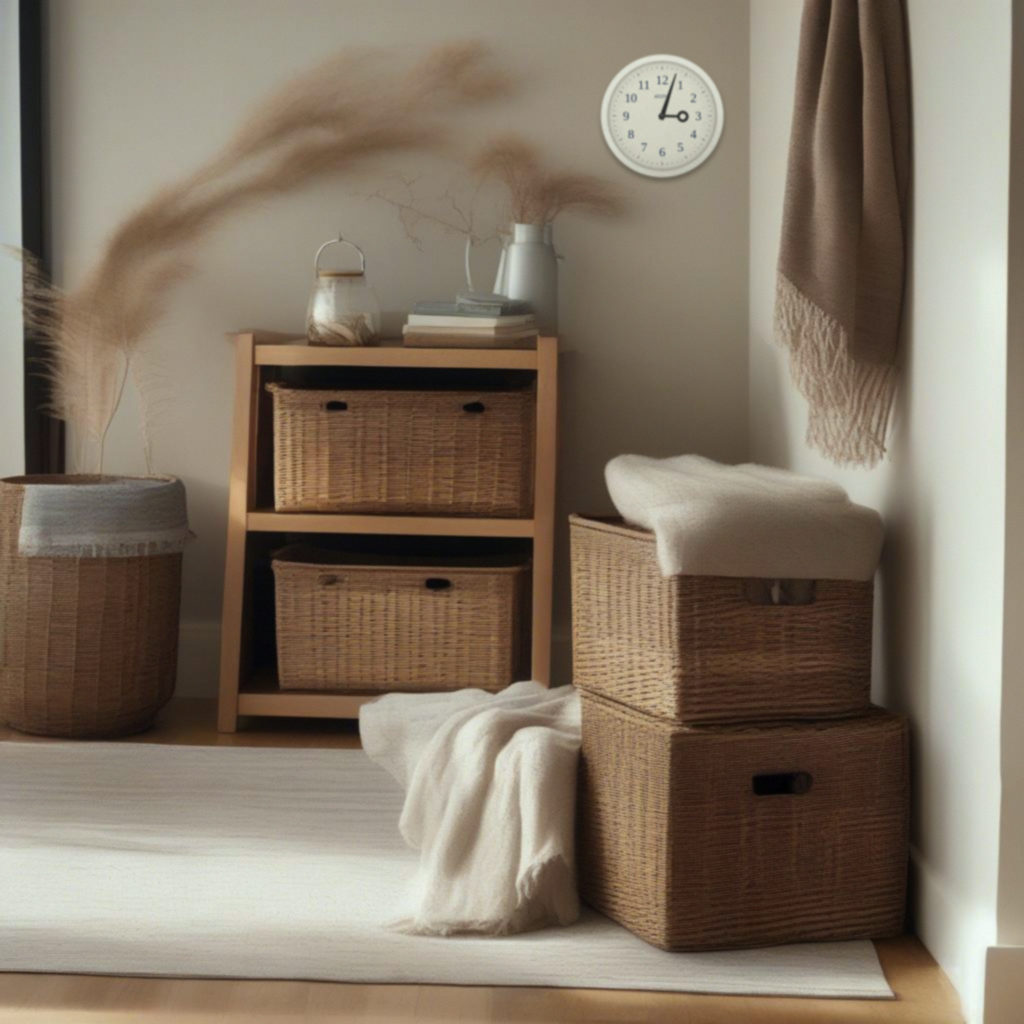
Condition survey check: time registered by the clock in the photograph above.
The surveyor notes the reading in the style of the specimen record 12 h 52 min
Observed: 3 h 03 min
